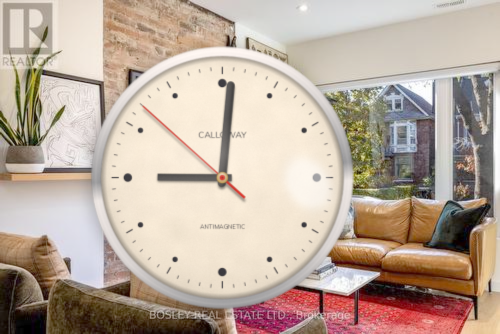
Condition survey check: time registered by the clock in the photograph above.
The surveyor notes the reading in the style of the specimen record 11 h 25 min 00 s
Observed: 9 h 00 min 52 s
